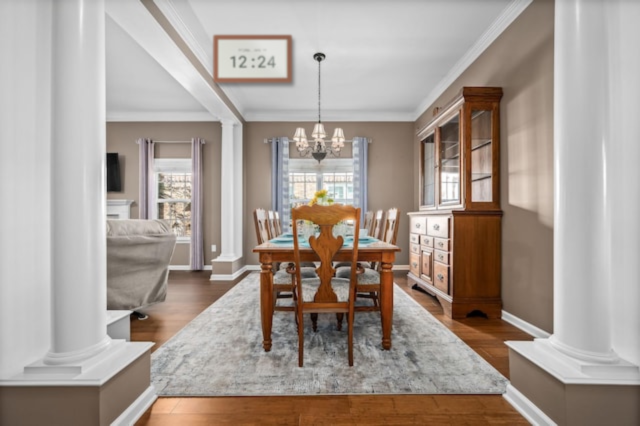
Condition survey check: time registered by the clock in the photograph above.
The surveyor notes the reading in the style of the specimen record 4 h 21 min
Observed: 12 h 24 min
